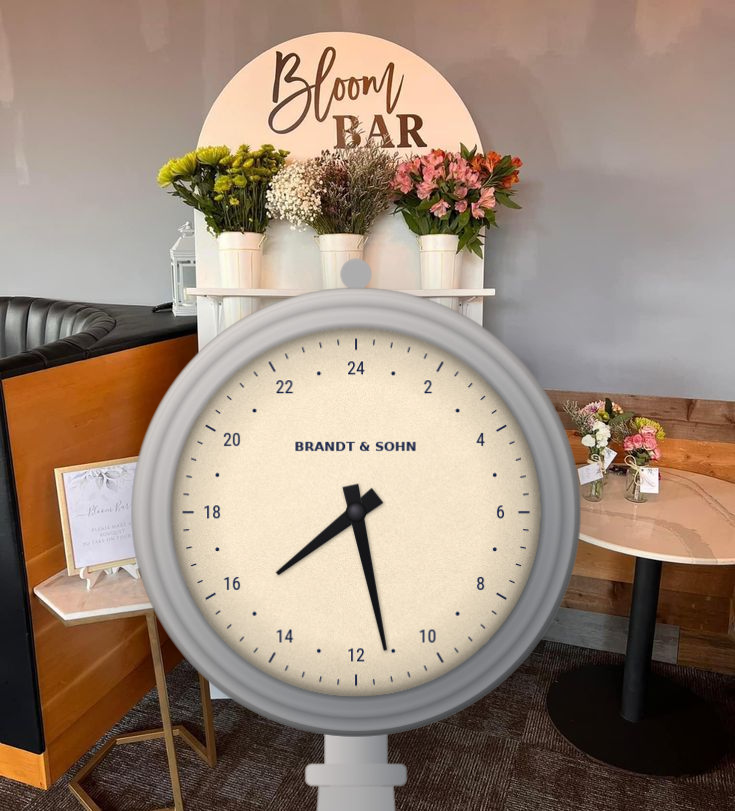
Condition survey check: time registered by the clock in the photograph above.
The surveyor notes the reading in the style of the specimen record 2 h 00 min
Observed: 15 h 28 min
